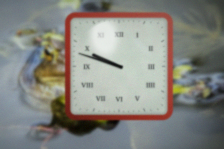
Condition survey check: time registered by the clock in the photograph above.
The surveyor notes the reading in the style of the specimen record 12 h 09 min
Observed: 9 h 48 min
